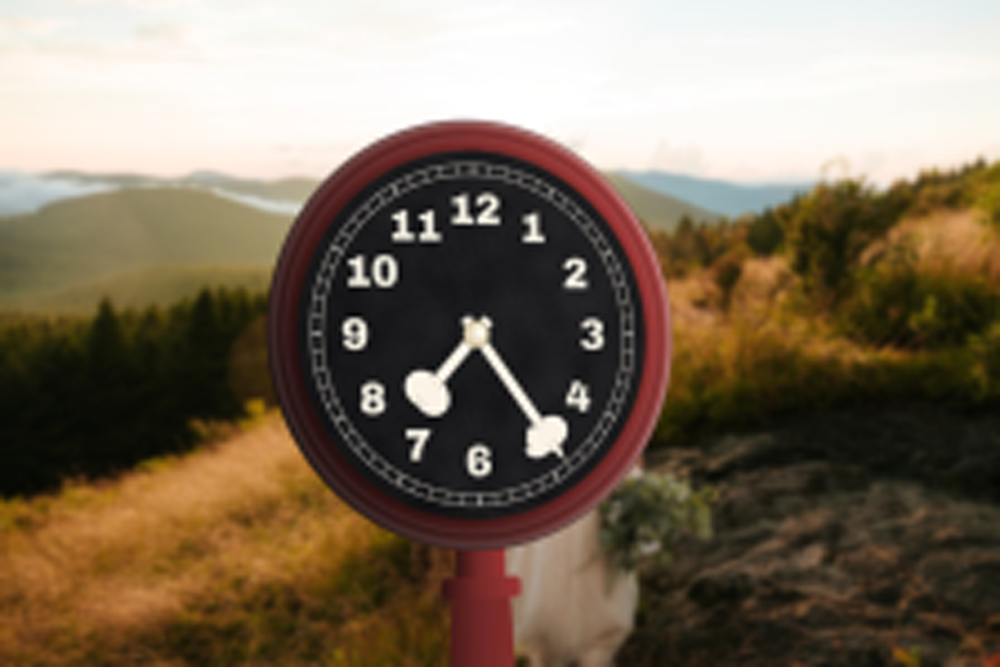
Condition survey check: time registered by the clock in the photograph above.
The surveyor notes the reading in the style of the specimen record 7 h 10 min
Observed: 7 h 24 min
